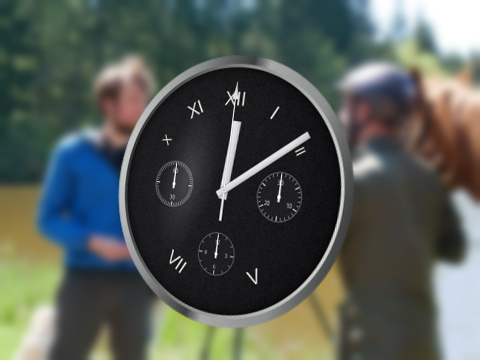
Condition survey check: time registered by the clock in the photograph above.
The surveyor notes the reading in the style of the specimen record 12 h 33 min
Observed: 12 h 09 min
